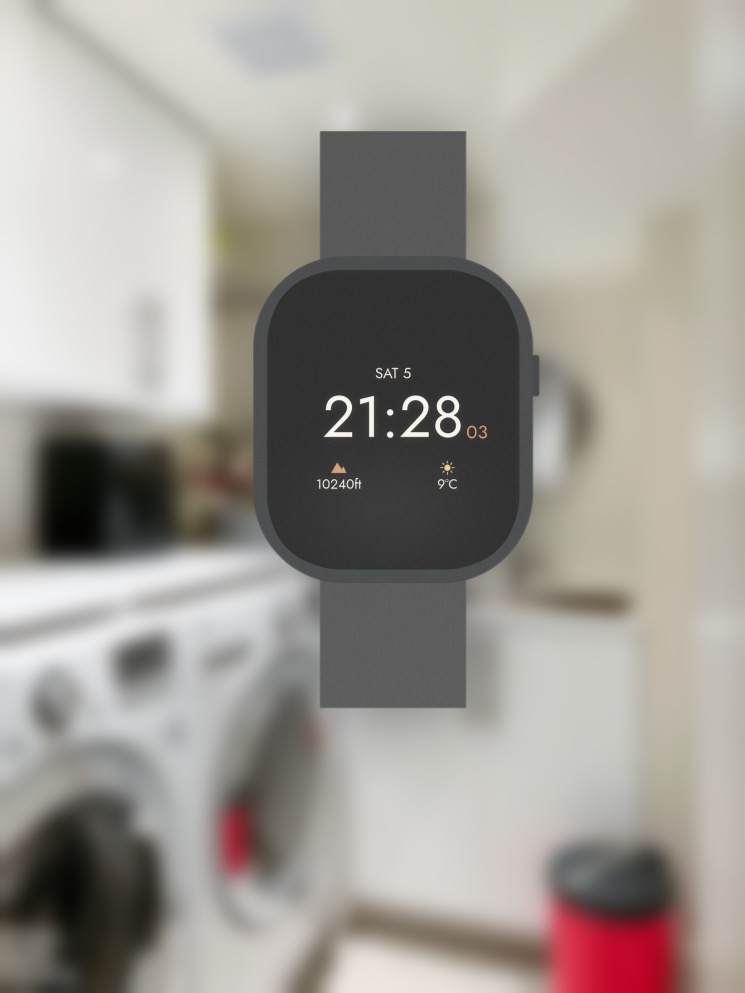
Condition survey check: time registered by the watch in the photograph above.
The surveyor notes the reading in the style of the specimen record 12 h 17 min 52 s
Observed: 21 h 28 min 03 s
